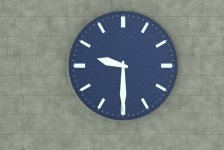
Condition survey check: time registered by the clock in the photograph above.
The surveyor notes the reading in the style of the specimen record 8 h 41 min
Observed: 9 h 30 min
